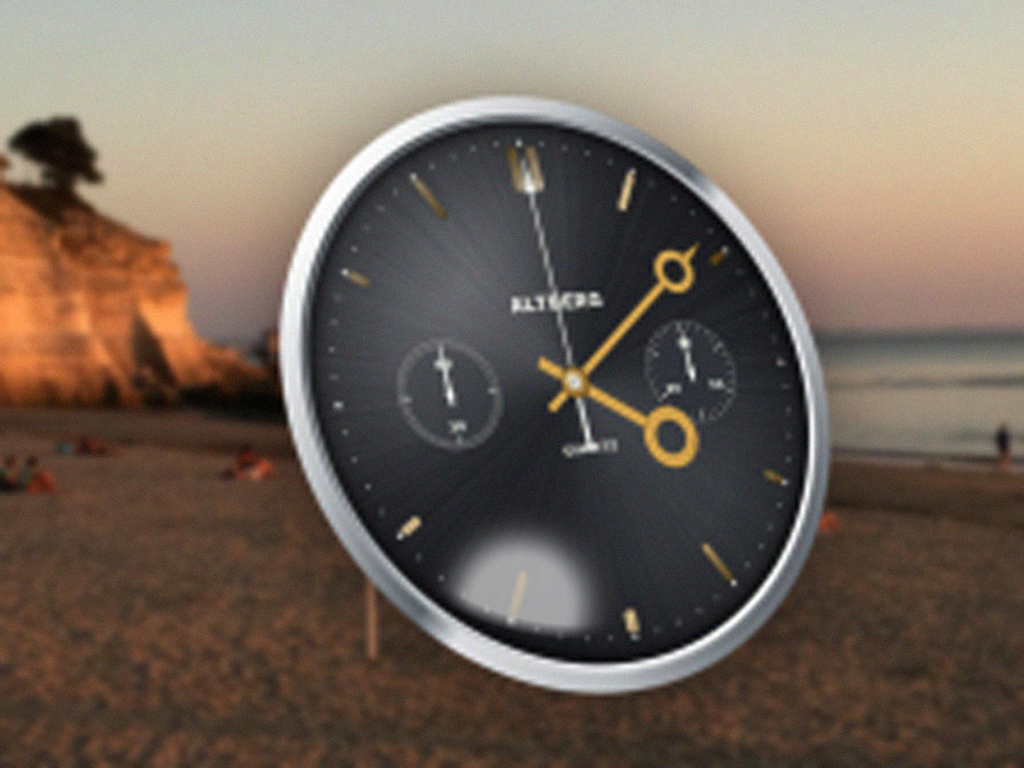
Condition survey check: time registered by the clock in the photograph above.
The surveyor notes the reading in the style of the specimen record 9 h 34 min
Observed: 4 h 09 min
